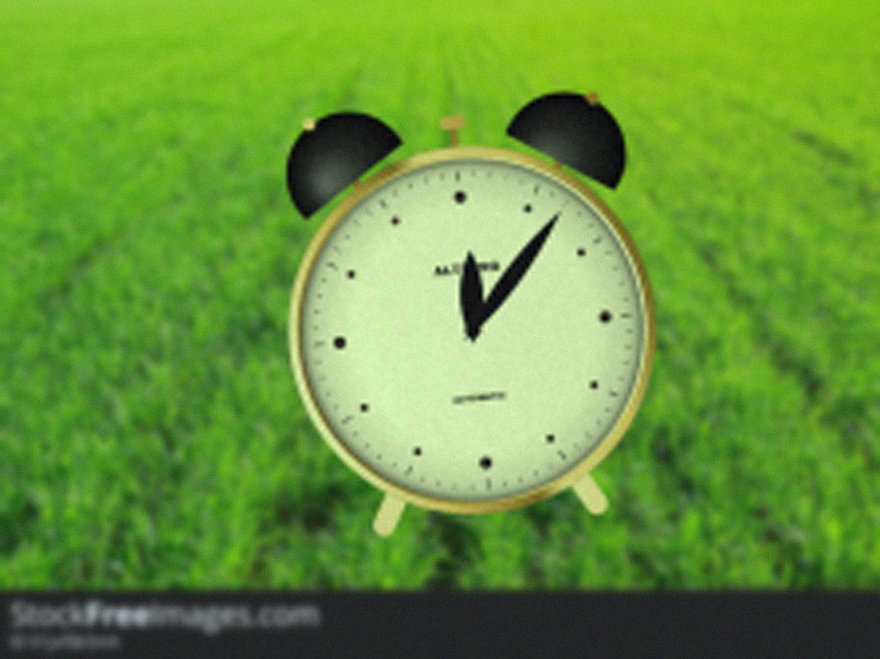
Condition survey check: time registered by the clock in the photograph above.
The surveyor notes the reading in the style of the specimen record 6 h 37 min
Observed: 12 h 07 min
